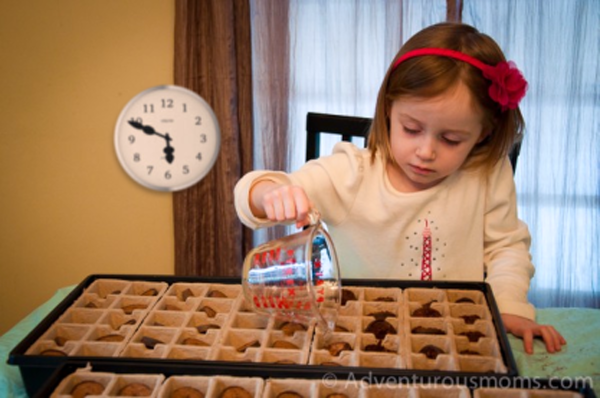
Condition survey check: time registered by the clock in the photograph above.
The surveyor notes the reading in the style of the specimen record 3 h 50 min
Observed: 5 h 49 min
